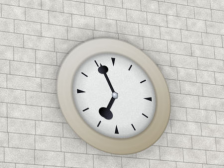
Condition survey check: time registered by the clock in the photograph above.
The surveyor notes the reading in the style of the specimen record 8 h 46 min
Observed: 6 h 56 min
